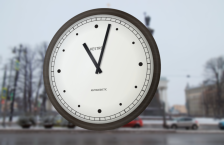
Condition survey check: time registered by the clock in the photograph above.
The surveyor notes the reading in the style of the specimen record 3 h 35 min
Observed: 11 h 03 min
